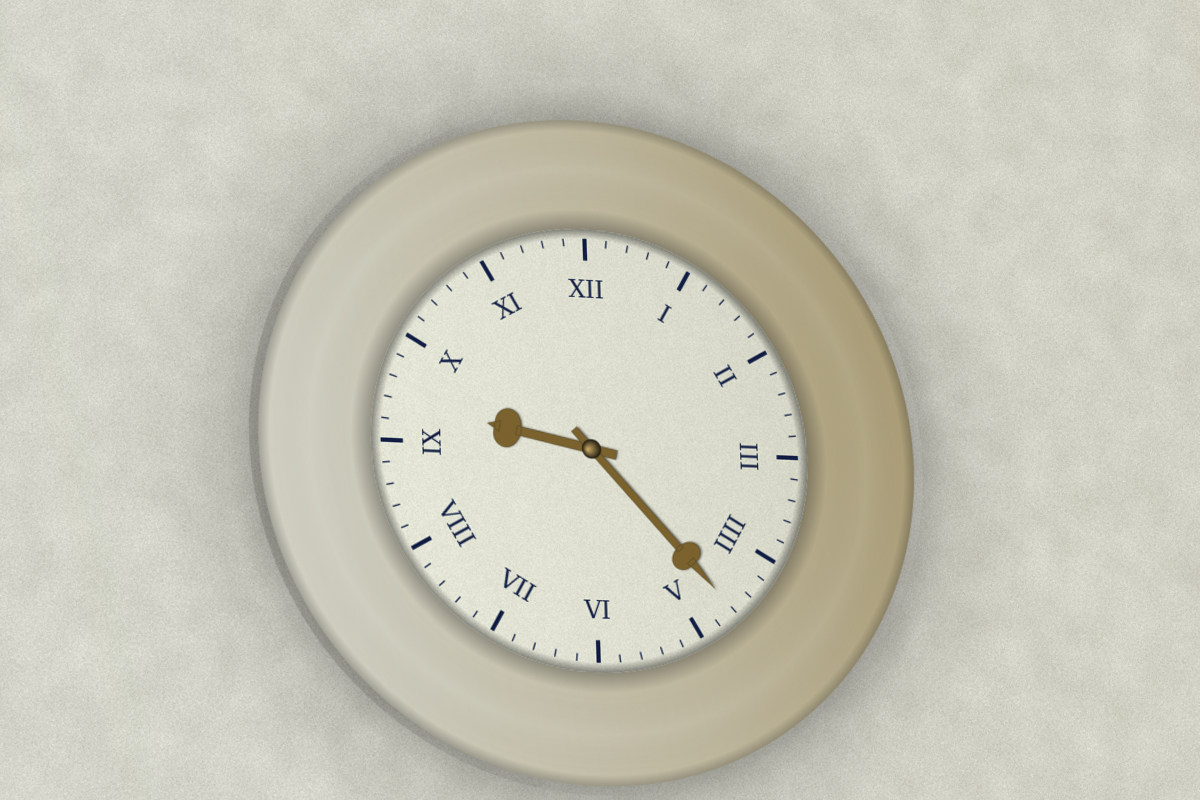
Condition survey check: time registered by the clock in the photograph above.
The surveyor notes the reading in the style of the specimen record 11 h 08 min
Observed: 9 h 23 min
